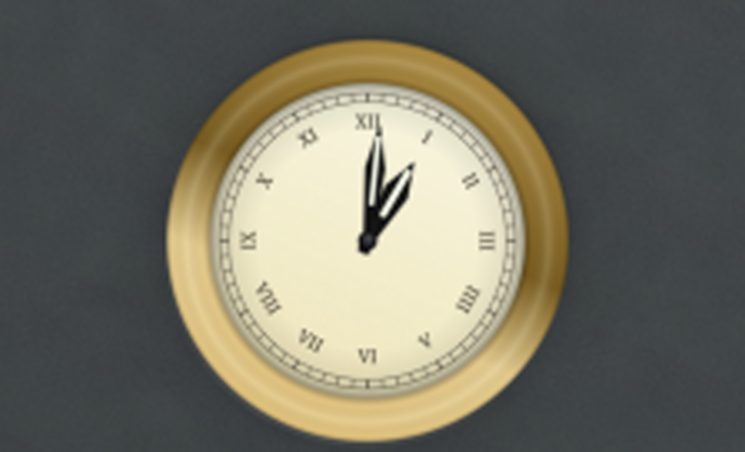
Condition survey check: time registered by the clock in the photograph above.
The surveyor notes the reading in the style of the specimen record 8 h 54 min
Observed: 1 h 01 min
